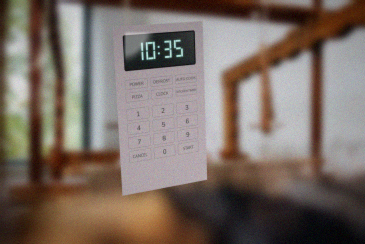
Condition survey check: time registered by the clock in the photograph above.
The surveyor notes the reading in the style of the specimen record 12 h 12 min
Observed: 10 h 35 min
